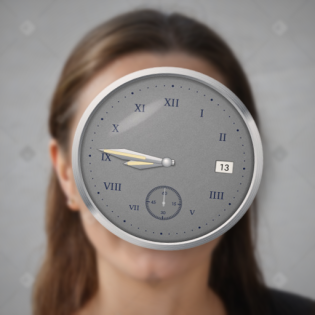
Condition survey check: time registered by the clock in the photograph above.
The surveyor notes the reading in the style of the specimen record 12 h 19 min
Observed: 8 h 46 min
